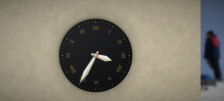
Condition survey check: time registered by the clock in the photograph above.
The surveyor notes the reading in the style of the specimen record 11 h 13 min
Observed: 3 h 35 min
